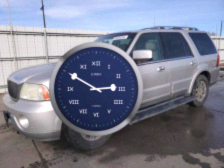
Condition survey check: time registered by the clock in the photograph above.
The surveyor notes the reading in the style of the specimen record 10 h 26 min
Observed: 2 h 50 min
